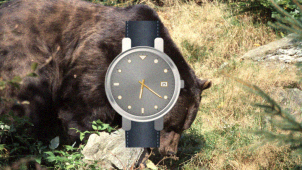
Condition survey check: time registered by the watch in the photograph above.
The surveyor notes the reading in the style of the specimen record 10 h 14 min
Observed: 6 h 21 min
